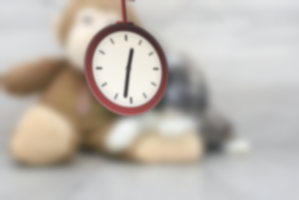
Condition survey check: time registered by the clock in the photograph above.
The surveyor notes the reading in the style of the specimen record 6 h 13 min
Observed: 12 h 32 min
